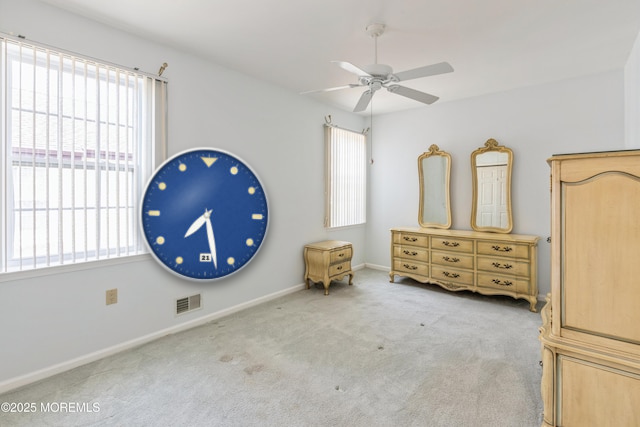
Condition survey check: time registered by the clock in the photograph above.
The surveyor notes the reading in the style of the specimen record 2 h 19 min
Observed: 7 h 28 min
